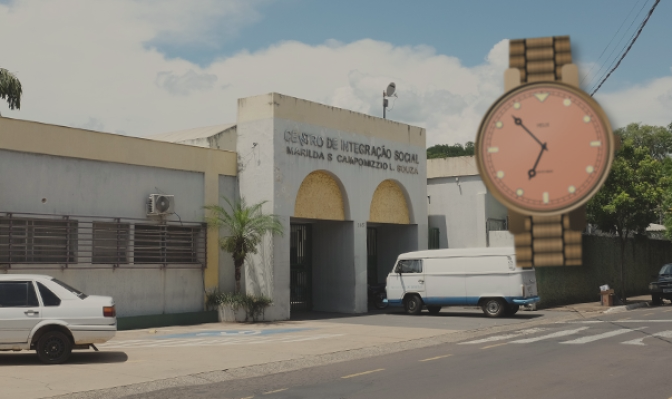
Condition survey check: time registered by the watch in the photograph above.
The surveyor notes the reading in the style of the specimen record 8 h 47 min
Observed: 6 h 53 min
